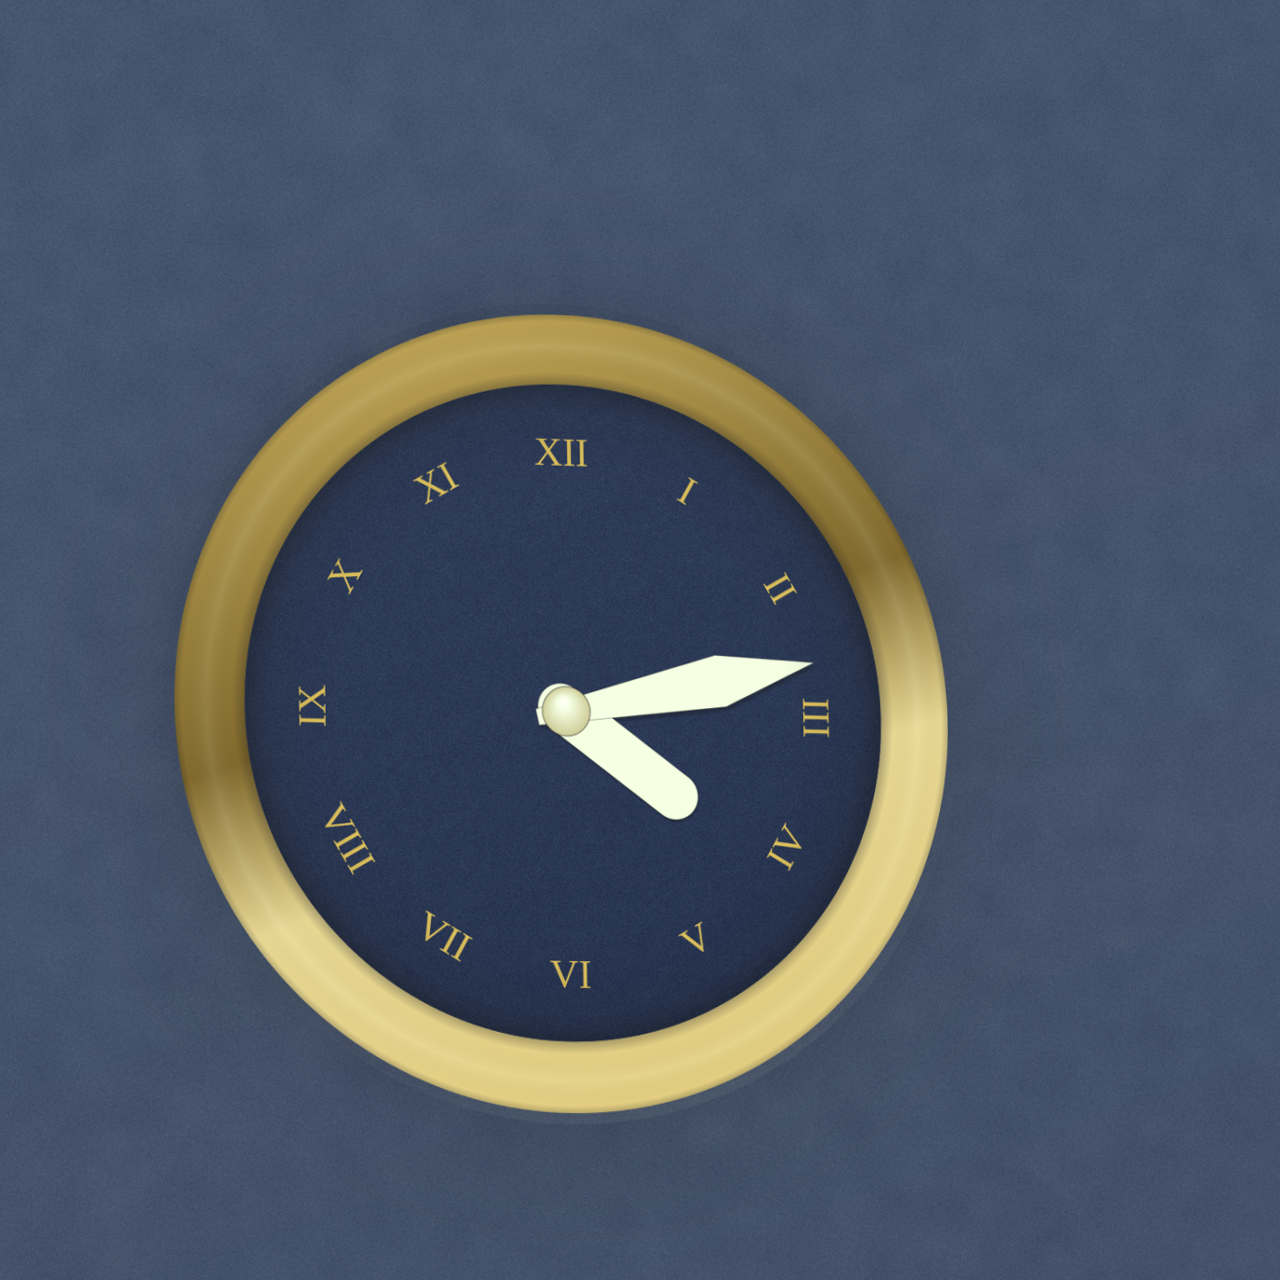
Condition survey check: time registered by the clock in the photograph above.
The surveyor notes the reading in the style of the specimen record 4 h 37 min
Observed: 4 h 13 min
